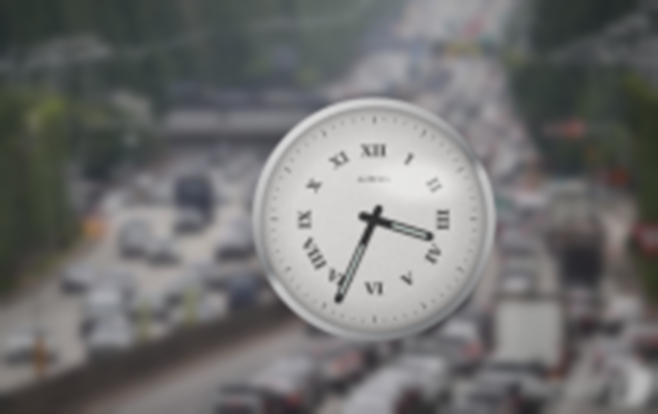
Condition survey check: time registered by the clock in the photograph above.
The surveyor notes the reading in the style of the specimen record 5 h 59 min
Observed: 3 h 34 min
